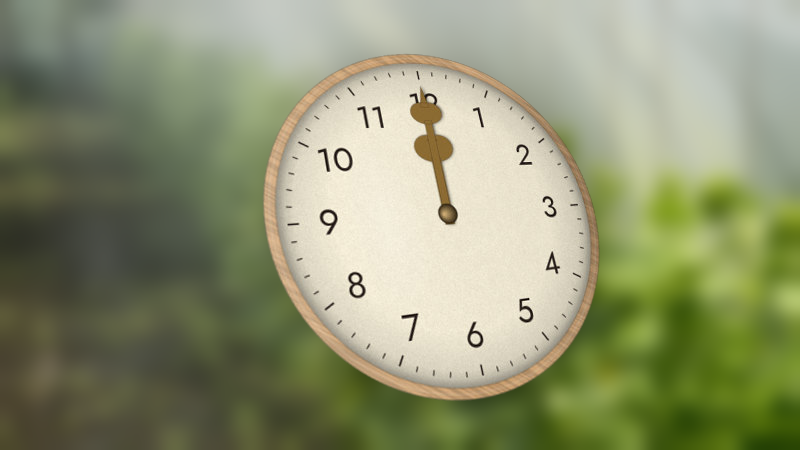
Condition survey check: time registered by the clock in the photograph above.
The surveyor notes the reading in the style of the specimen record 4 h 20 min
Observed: 12 h 00 min
